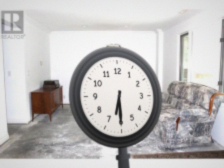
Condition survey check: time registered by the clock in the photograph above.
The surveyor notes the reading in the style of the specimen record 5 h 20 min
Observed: 6 h 30 min
